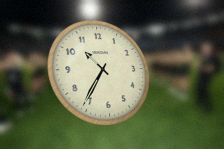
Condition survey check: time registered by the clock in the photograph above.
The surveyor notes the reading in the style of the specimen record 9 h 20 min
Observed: 10 h 36 min
